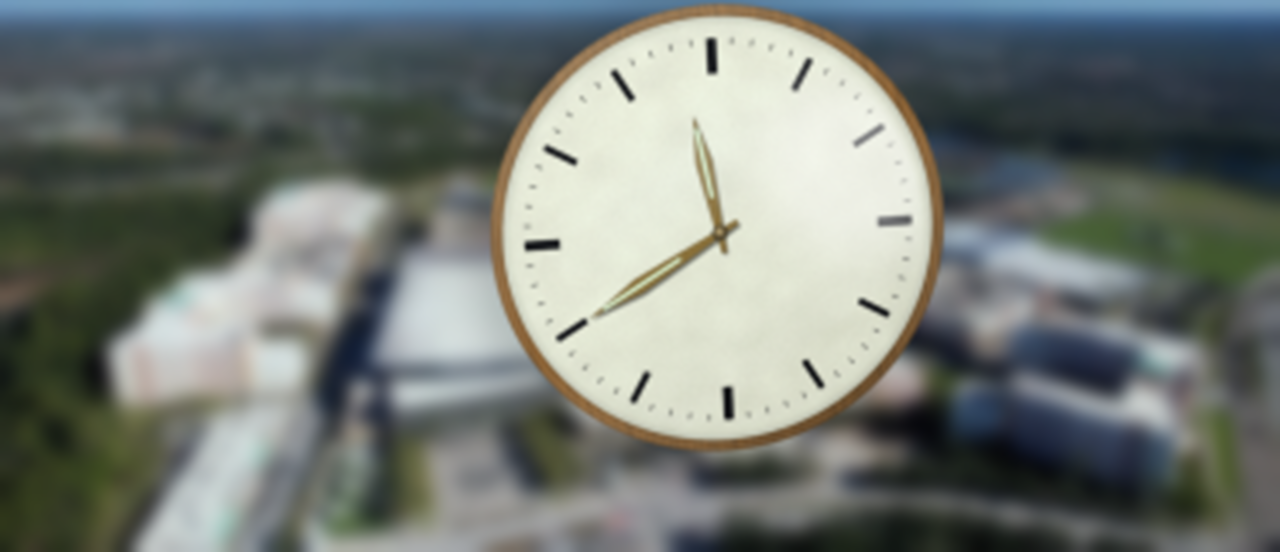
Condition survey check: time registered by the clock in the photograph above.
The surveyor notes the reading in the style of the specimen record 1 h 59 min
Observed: 11 h 40 min
